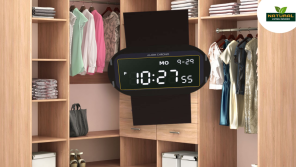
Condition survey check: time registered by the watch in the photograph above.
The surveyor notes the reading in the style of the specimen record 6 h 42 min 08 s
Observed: 10 h 27 min 55 s
